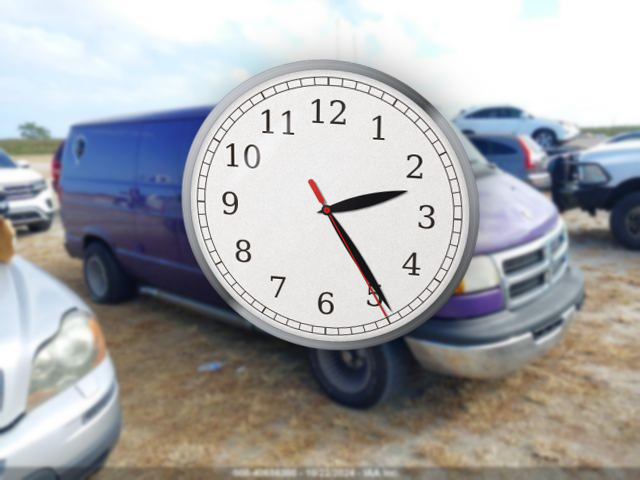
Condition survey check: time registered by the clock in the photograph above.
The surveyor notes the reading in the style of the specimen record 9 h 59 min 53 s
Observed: 2 h 24 min 25 s
